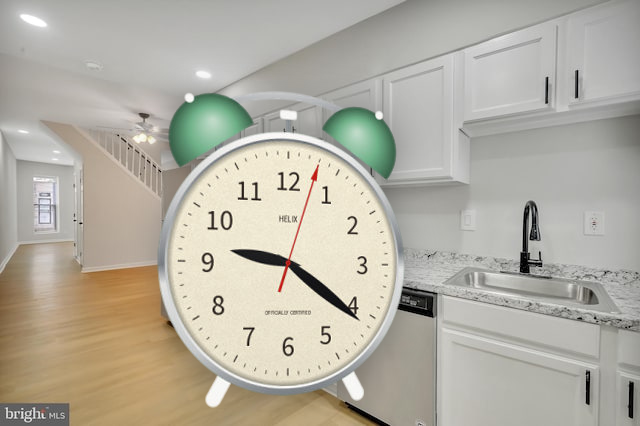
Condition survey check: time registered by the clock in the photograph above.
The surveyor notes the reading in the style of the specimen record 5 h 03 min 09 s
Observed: 9 h 21 min 03 s
